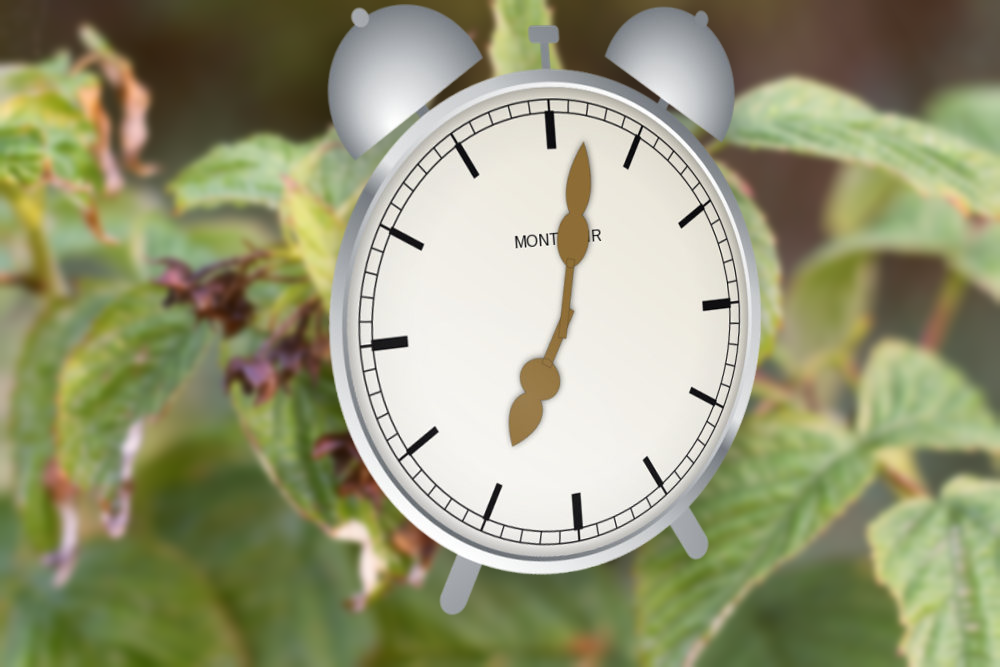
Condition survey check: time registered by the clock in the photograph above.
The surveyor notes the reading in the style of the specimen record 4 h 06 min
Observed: 7 h 02 min
